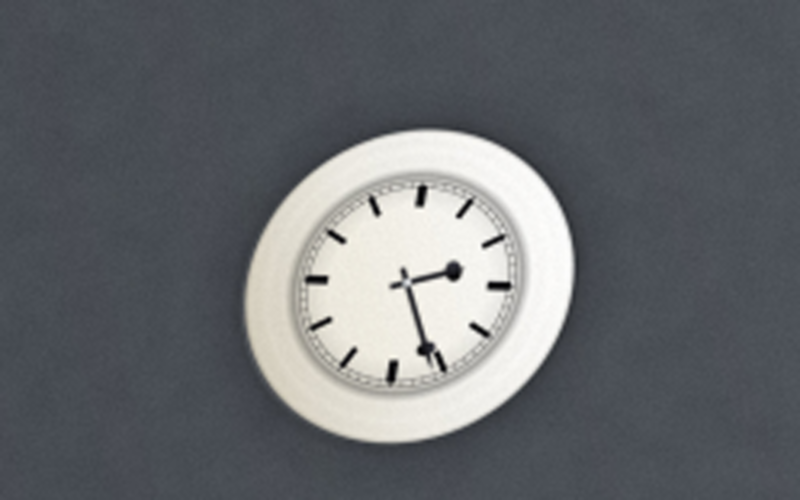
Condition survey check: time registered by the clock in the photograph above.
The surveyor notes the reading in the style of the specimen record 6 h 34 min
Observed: 2 h 26 min
